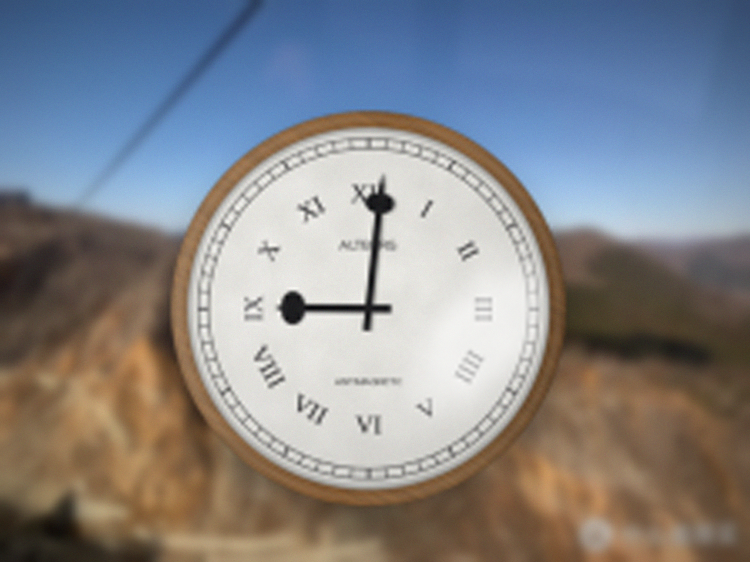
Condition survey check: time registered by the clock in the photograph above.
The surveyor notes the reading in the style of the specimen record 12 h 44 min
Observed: 9 h 01 min
